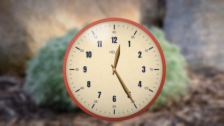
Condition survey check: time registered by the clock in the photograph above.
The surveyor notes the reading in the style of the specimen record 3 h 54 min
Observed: 12 h 25 min
